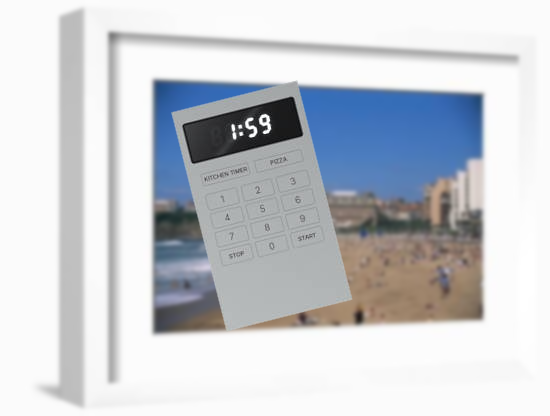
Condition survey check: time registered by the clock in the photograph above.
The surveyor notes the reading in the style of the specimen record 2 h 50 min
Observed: 1 h 59 min
